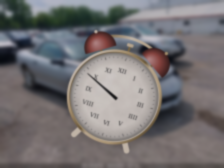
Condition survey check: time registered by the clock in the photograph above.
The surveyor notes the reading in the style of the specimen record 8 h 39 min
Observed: 9 h 49 min
